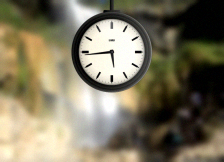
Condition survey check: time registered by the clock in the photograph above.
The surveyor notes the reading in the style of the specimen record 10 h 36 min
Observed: 5 h 44 min
